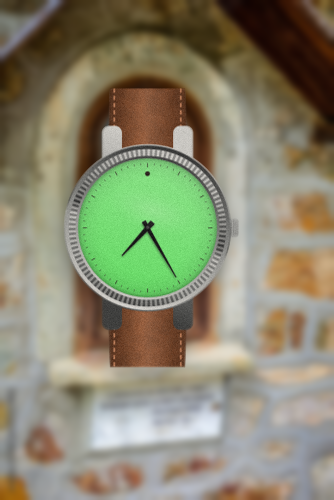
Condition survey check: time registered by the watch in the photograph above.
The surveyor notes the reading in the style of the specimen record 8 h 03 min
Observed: 7 h 25 min
